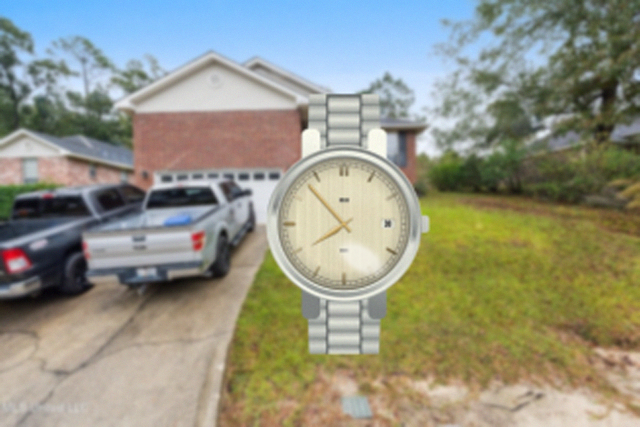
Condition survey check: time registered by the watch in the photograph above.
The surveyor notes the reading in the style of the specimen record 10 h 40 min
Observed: 7 h 53 min
